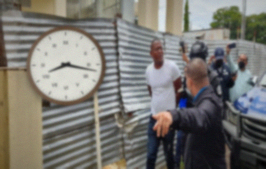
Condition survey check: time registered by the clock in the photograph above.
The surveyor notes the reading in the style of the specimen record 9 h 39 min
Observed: 8 h 17 min
